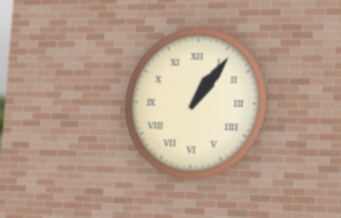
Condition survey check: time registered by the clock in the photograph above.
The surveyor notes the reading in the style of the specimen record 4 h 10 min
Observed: 1 h 06 min
